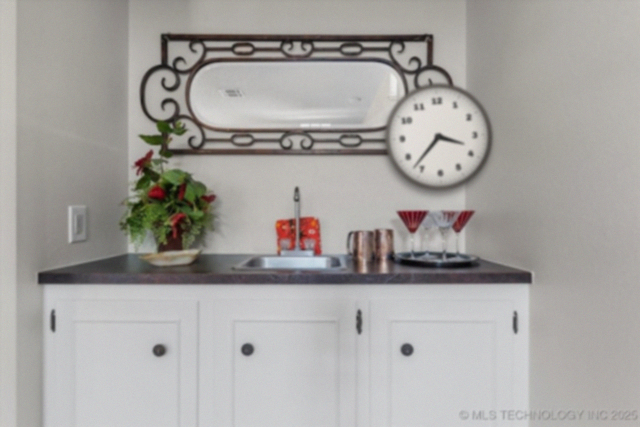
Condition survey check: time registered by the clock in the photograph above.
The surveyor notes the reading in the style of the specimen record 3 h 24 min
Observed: 3 h 37 min
